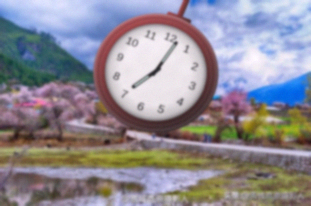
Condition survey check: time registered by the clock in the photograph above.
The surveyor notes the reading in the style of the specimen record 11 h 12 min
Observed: 7 h 02 min
